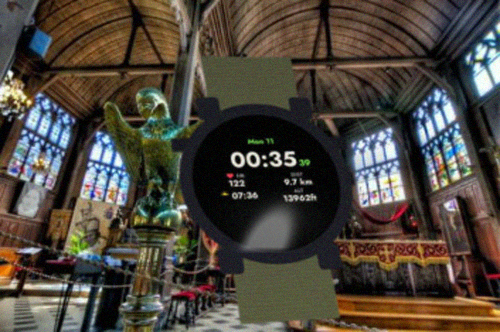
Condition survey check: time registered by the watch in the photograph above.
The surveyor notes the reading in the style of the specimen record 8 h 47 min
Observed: 0 h 35 min
